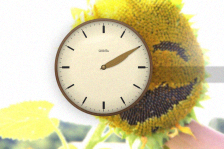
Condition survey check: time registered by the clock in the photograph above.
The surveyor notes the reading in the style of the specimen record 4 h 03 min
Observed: 2 h 10 min
